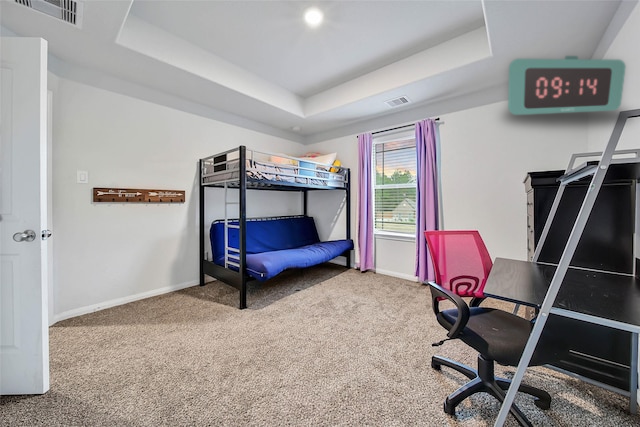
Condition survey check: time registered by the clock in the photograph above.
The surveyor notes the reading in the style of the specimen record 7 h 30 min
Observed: 9 h 14 min
